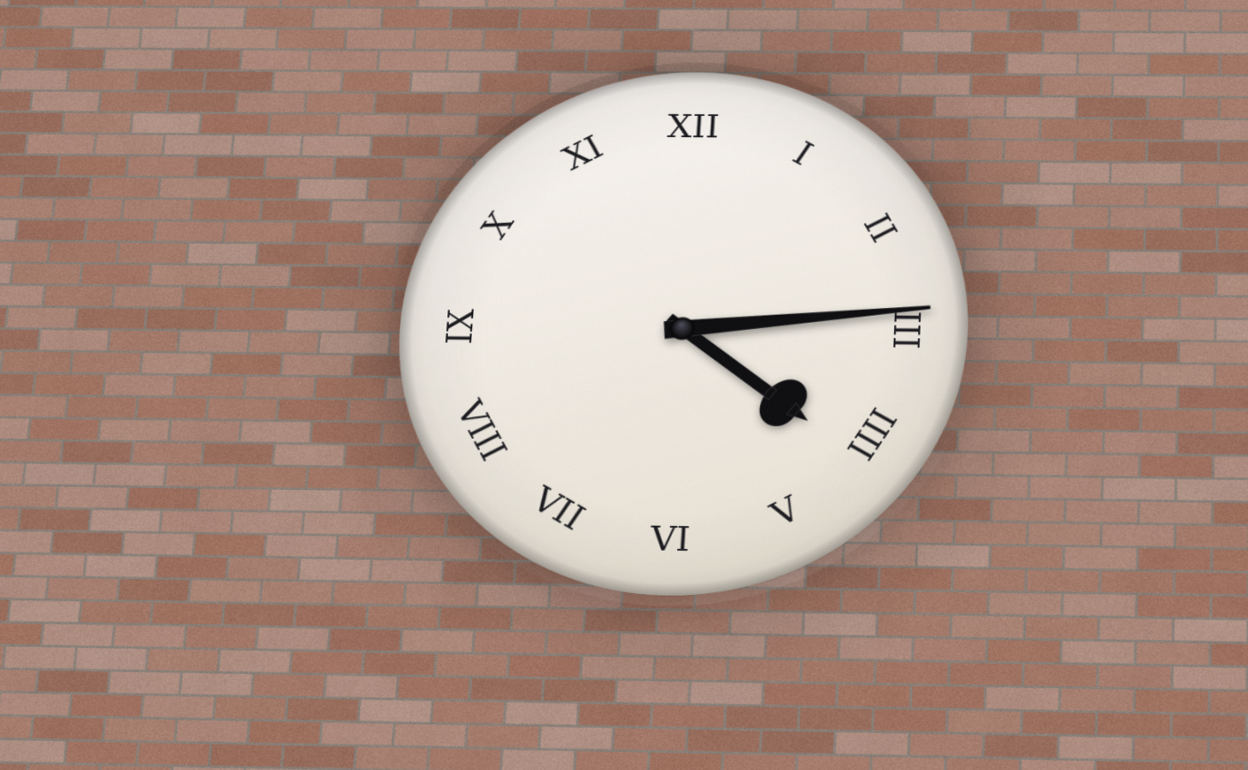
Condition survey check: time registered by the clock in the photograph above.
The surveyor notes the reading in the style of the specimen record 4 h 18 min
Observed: 4 h 14 min
